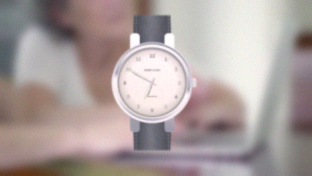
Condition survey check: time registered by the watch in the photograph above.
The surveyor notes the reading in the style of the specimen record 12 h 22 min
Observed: 6 h 50 min
